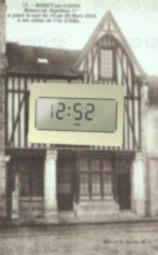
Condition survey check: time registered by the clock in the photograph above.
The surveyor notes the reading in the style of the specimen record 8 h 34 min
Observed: 12 h 52 min
